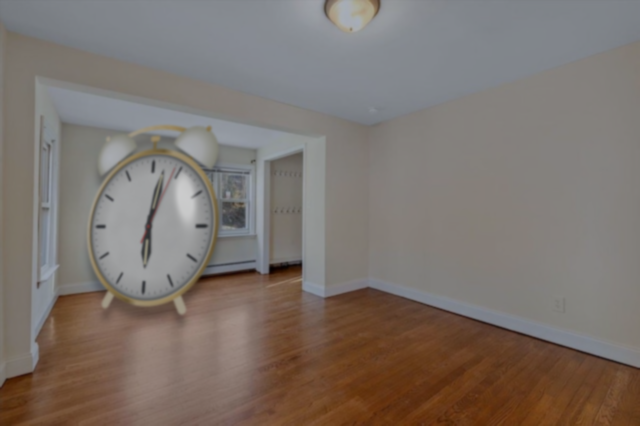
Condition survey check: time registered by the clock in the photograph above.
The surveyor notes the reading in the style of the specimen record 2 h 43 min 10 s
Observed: 6 h 02 min 04 s
